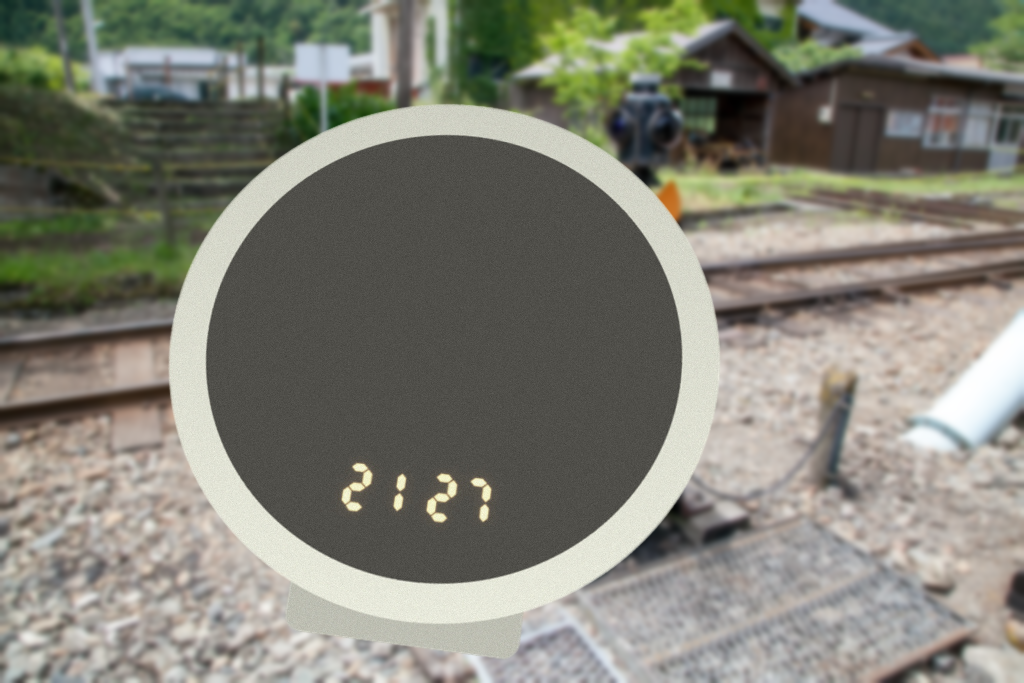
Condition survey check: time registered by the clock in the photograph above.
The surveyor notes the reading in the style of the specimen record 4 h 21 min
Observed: 21 h 27 min
